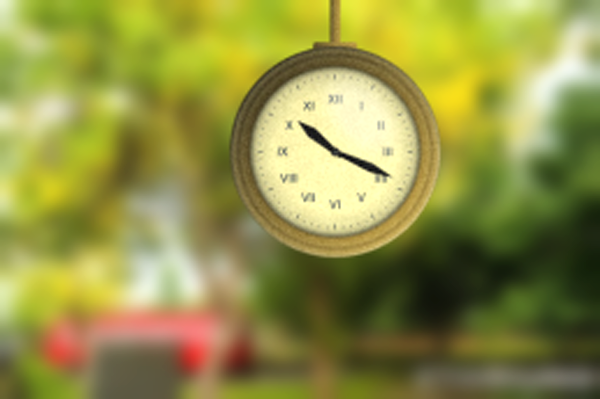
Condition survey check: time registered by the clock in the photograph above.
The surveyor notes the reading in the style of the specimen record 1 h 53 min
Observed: 10 h 19 min
